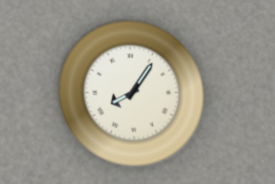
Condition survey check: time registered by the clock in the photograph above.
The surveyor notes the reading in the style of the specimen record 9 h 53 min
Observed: 8 h 06 min
